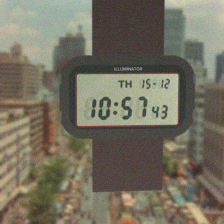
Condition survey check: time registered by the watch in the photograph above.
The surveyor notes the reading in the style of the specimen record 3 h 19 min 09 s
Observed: 10 h 57 min 43 s
